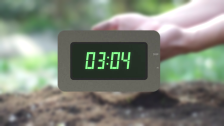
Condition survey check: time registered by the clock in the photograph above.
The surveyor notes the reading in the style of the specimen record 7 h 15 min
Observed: 3 h 04 min
